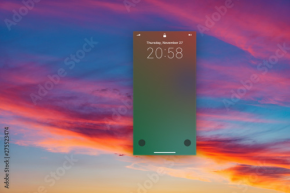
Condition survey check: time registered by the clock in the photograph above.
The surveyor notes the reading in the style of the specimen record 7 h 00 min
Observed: 20 h 58 min
